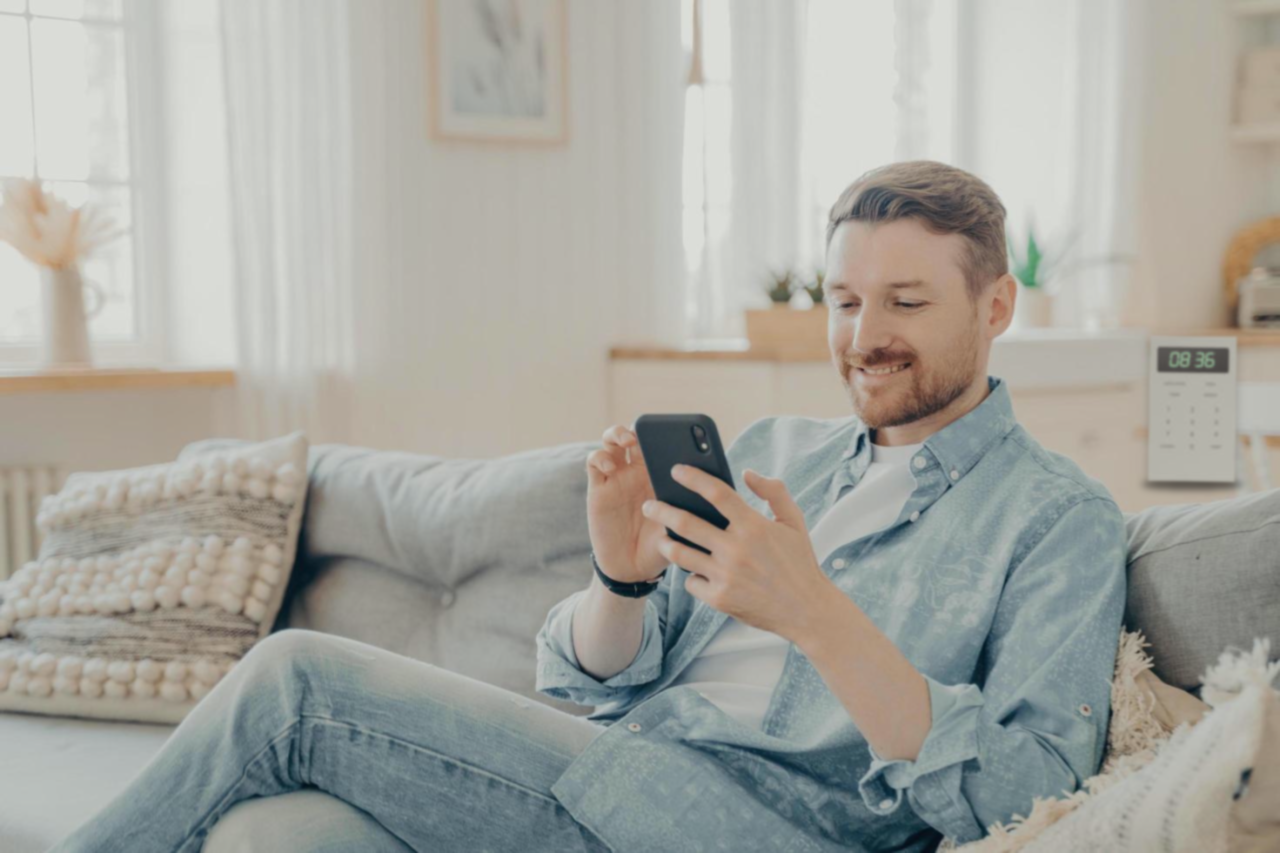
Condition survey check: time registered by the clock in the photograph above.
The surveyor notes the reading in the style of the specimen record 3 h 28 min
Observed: 8 h 36 min
